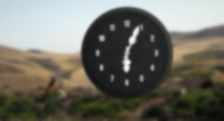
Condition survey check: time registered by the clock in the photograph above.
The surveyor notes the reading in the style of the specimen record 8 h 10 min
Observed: 6 h 04 min
